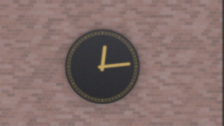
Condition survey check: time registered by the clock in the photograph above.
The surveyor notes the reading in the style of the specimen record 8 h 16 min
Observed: 12 h 14 min
